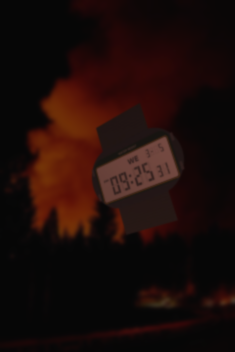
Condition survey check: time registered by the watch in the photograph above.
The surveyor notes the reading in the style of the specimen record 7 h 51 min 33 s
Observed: 9 h 25 min 31 s
